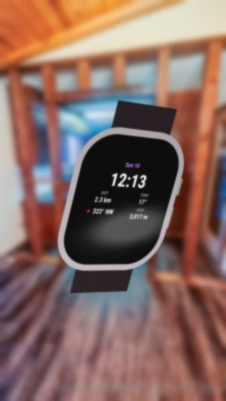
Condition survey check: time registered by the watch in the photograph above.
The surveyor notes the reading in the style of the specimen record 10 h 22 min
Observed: 12 h 13 min
